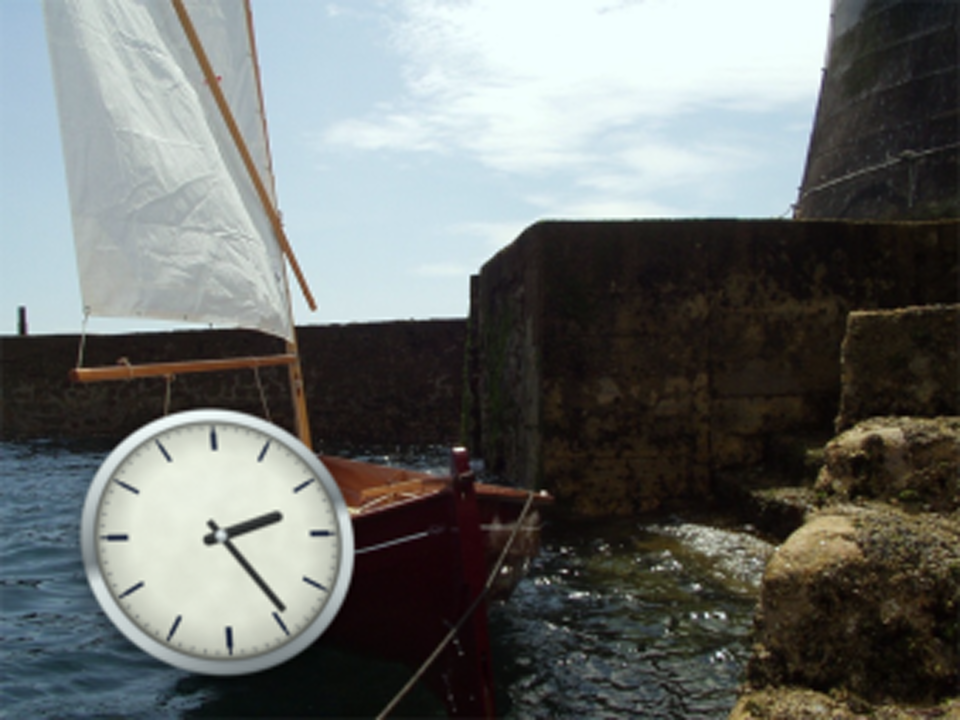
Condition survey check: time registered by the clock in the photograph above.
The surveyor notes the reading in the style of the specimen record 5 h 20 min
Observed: 2 h 24 min
